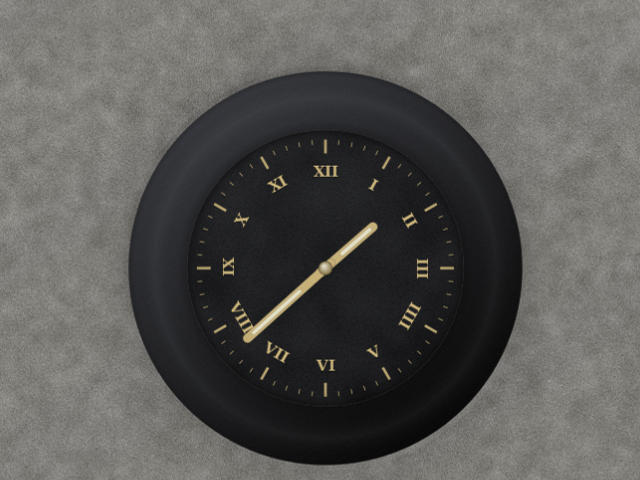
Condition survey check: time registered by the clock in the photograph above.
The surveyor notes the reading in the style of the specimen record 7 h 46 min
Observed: 1 h 38 min
